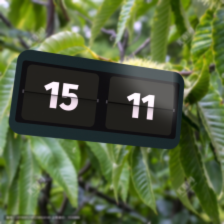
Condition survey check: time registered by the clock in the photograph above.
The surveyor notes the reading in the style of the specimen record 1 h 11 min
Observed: 15 h 11 min
